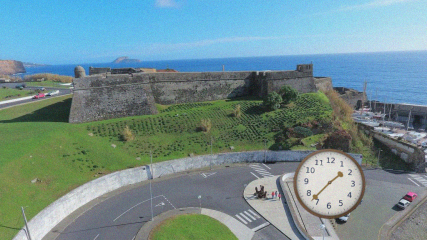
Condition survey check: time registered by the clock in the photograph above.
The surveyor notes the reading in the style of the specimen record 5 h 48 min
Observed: 1 h 37 min
